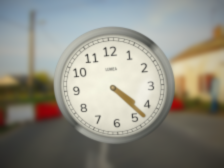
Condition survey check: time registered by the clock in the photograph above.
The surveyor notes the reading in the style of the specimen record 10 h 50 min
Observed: 4 h 23 min
